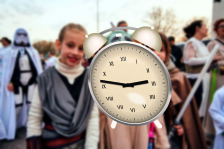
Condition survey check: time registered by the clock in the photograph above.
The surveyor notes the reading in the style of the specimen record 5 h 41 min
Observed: 2 h 47 min
